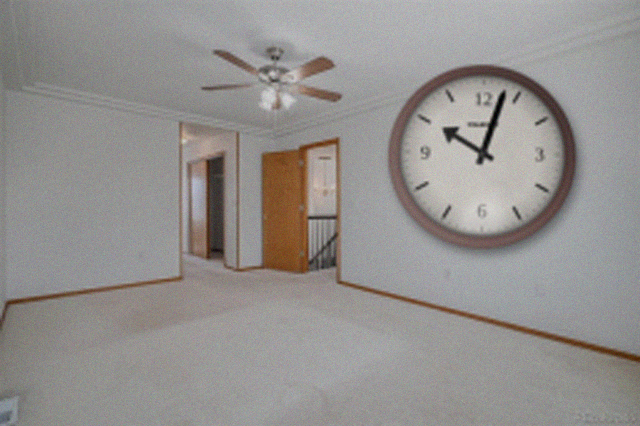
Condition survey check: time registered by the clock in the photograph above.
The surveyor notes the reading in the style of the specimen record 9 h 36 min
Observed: 10 h 03 min
